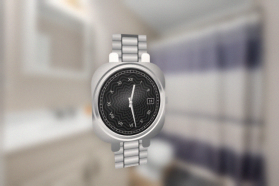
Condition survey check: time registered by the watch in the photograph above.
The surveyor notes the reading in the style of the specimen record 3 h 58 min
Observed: 12 h 28 min
